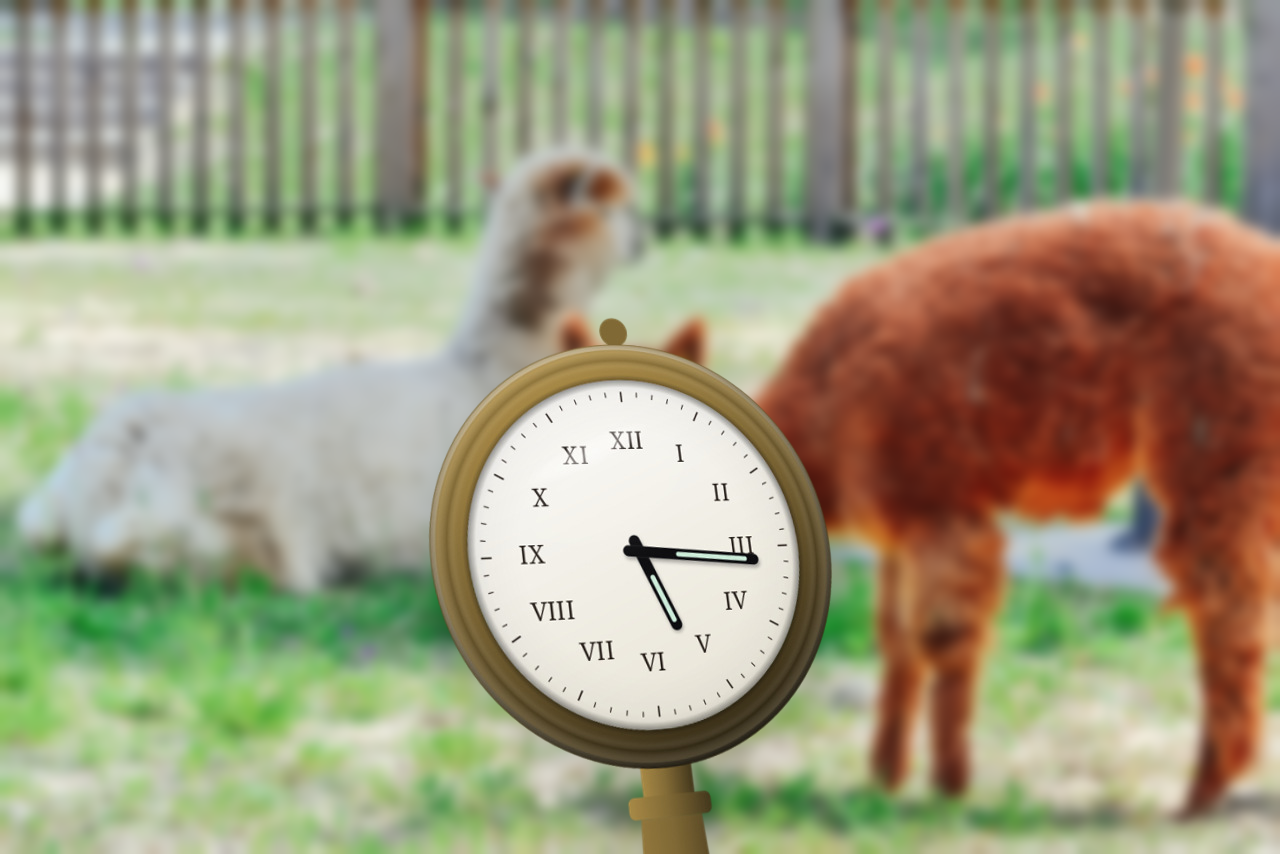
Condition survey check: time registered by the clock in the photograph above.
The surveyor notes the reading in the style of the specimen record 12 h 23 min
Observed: 5 h 16 min
